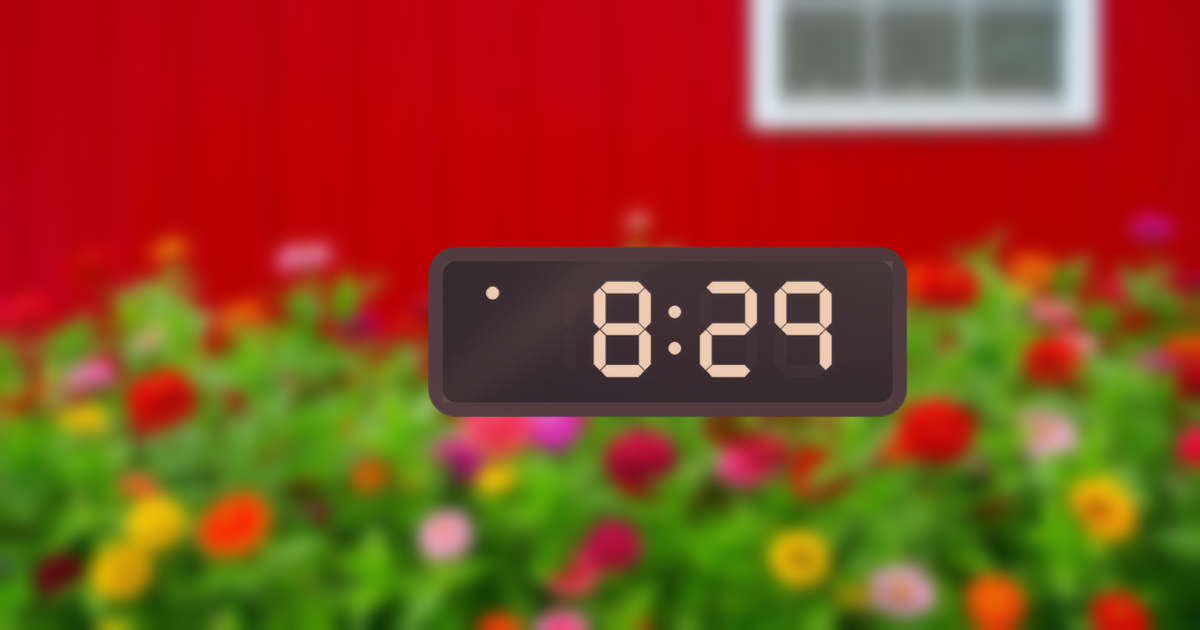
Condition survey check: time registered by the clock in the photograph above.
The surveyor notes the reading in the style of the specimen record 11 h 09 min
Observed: 8 h 29 min
